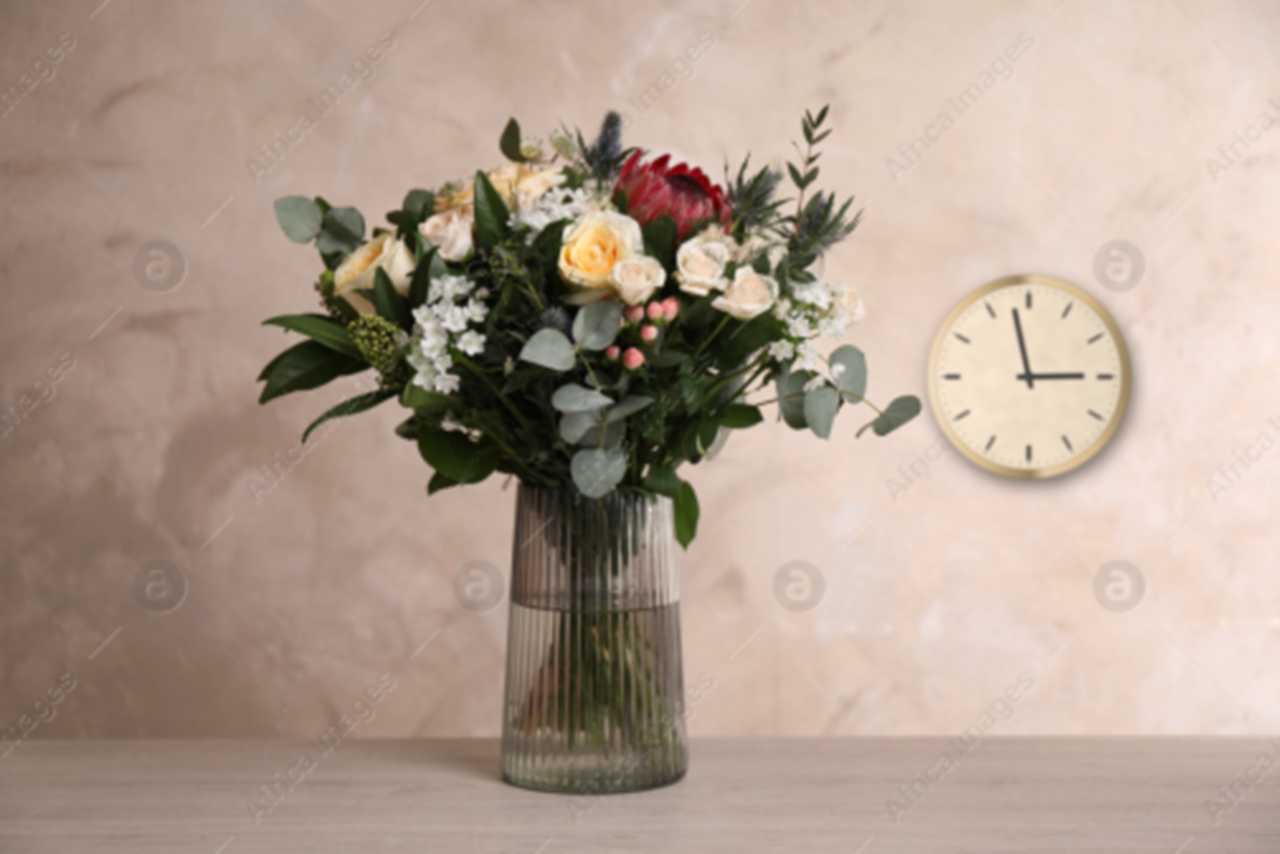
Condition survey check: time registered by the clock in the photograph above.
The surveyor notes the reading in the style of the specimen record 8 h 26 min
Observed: 2 h 58 min
